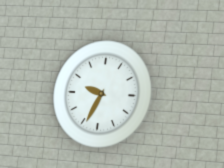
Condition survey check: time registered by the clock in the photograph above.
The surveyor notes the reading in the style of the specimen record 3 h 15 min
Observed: 9 h 34 min
